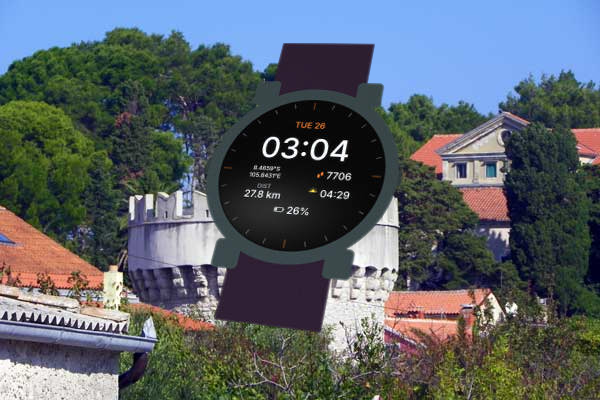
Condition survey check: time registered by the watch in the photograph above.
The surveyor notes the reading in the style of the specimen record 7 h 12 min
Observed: 3 h 04 min
